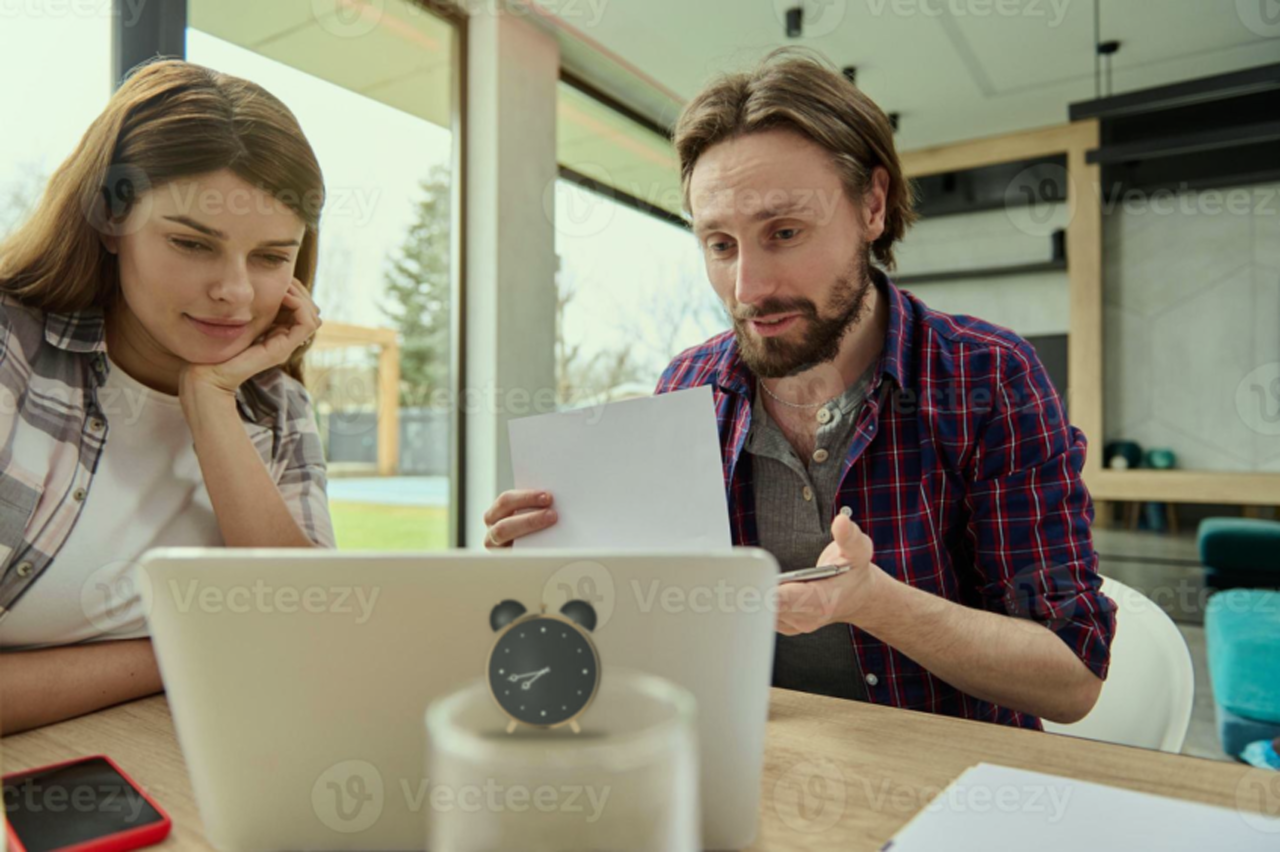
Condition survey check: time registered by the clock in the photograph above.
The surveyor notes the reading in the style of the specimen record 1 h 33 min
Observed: 7 h 43 min
